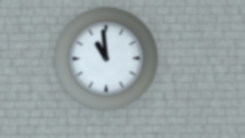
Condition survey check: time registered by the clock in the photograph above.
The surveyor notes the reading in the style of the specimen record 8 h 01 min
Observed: 10 h 59 min
